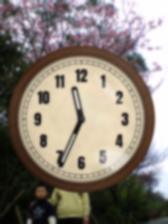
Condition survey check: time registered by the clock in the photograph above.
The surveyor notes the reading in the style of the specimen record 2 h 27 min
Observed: 11 h 34 min
